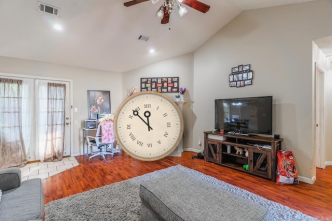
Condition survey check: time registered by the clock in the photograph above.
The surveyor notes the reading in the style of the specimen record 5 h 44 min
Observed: 11 h 53 min
